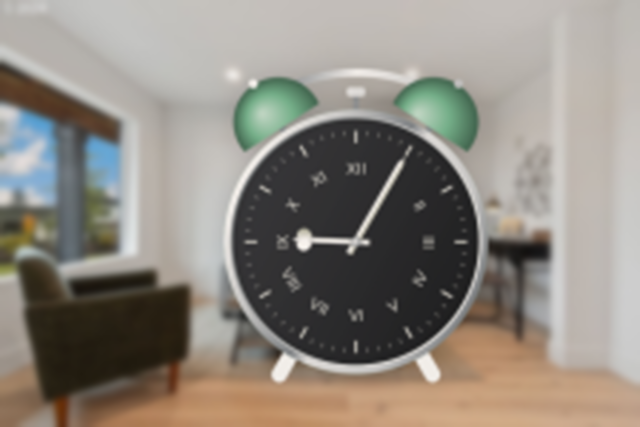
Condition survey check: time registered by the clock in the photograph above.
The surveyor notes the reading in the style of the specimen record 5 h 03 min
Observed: 9 h 05 min
